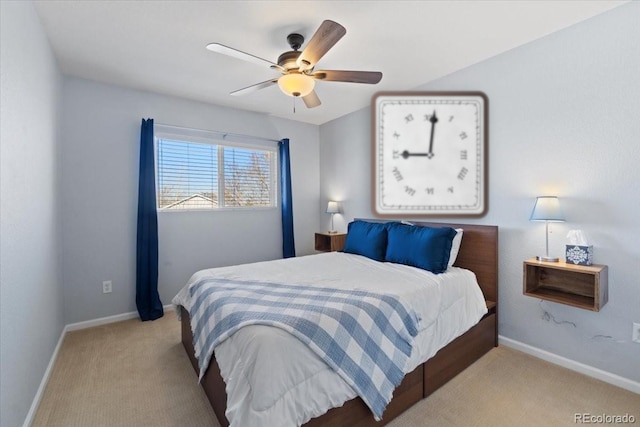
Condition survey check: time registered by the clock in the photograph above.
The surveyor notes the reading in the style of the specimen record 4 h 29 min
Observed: 9 h 01 min
